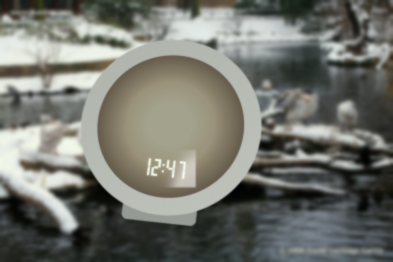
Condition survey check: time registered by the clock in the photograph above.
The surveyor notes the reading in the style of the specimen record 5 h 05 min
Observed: 12 h 47 min
